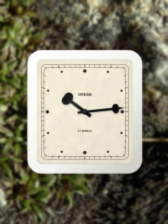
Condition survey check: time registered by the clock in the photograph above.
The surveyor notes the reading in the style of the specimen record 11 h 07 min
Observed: 10 h 14 min
